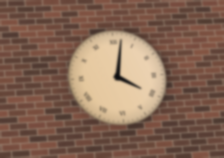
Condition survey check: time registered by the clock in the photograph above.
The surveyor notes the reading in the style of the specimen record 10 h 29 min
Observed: 4 h 02 min
